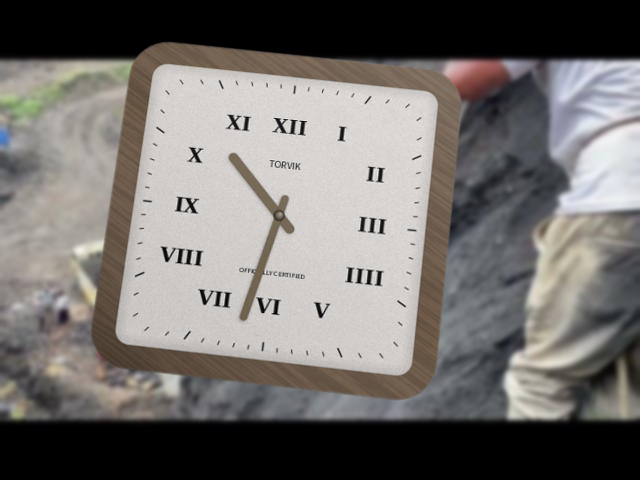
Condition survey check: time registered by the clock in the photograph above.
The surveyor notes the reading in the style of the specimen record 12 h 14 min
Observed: 10 h 32 min
